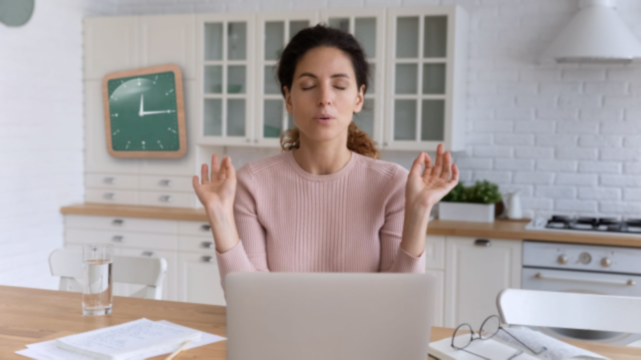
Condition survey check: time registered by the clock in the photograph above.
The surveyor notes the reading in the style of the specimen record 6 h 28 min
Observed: 12 h 15 min
